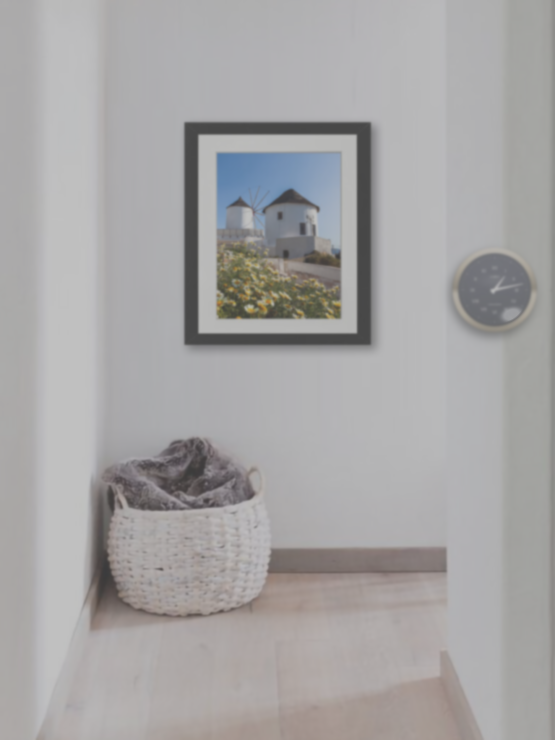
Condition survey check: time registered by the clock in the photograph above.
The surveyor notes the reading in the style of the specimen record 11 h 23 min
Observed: 1 h 13 min
